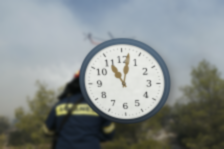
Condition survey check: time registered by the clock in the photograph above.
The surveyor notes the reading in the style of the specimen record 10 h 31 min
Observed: 11 h 02 min
